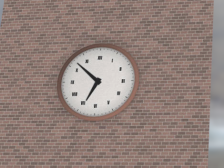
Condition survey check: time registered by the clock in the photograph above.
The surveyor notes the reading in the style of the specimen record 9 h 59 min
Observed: 6 h 52 min
